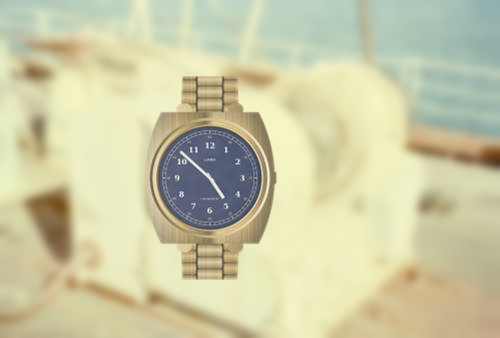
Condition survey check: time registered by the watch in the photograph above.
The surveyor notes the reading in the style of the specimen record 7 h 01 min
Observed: 4 h 52 min
